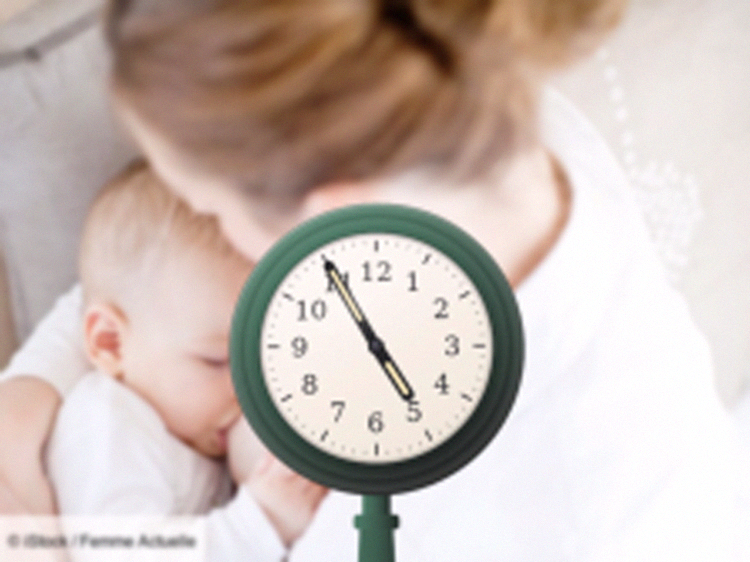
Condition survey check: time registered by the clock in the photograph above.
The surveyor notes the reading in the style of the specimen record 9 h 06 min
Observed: 4 h 55 min
